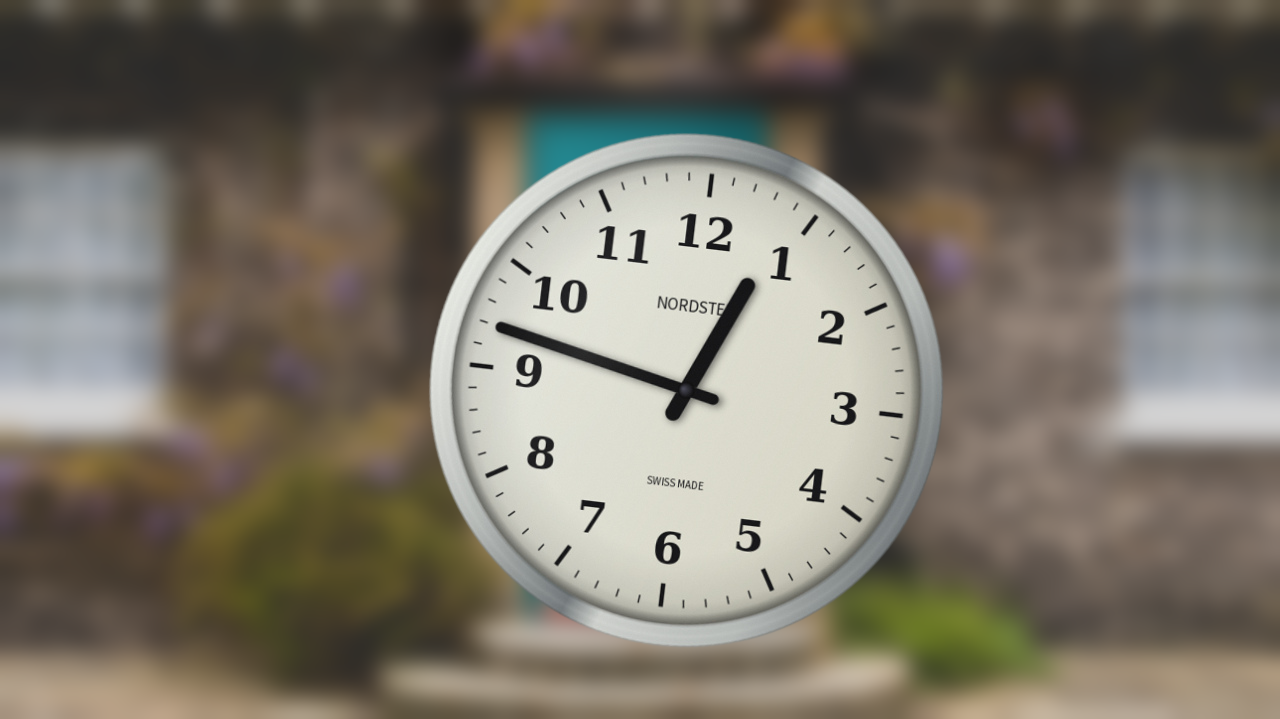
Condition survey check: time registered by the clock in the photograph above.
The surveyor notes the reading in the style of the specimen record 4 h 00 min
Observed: 12 h 47 min
